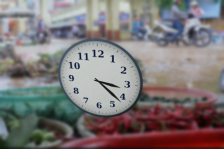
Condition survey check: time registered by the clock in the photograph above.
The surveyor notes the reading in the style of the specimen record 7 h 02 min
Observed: 3 h 22 min
